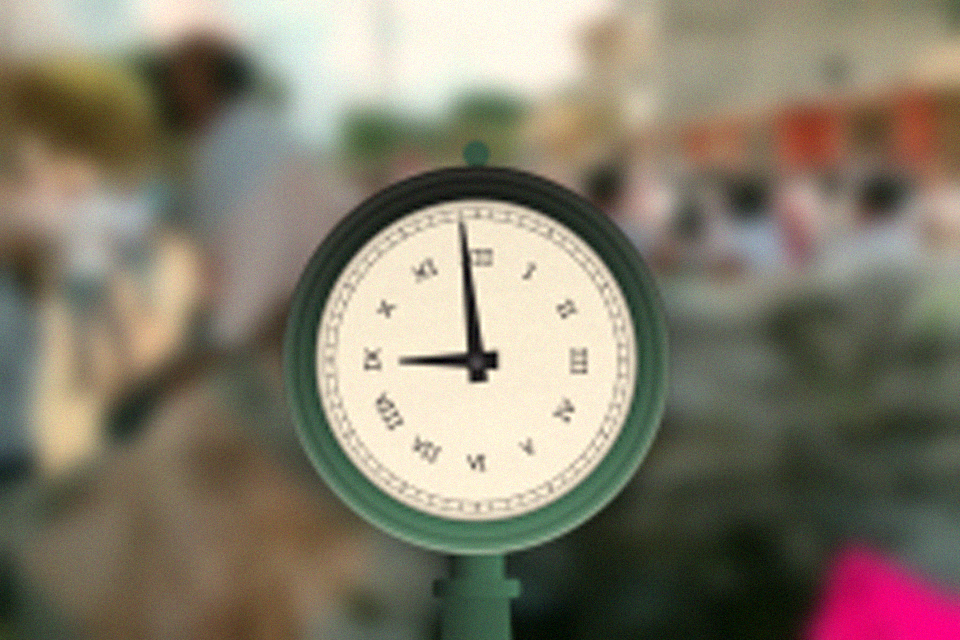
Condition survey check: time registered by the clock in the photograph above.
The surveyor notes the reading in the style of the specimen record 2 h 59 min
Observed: 8 h 59 min
